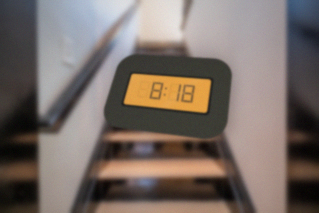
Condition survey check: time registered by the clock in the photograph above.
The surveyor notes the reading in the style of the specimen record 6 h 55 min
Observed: 8 h 18 min
